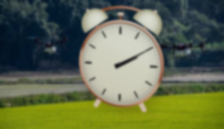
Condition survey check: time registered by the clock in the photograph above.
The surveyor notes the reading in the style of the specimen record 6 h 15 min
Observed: 2 h 10 min
